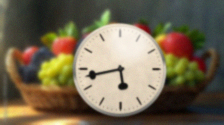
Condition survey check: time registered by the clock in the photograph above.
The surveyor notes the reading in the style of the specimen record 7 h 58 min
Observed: 5 h 43 min
